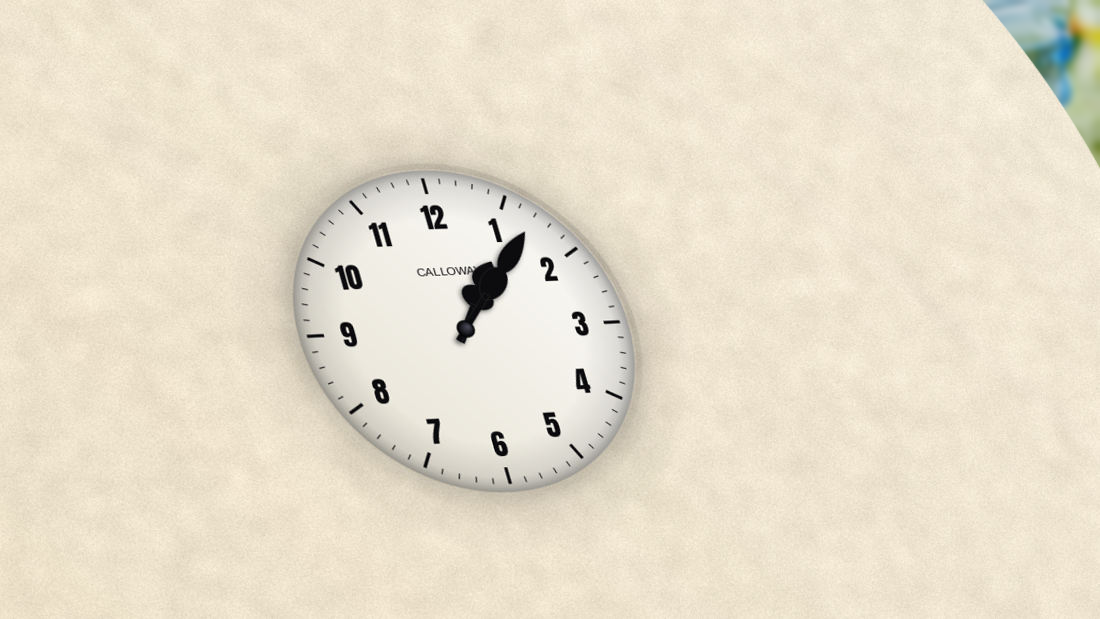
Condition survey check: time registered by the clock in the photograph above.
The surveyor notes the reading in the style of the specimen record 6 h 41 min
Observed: 1 h 07 min
